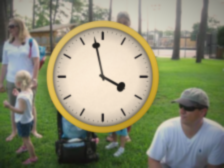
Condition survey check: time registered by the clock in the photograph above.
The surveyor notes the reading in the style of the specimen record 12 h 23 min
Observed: 3 h 58 min
